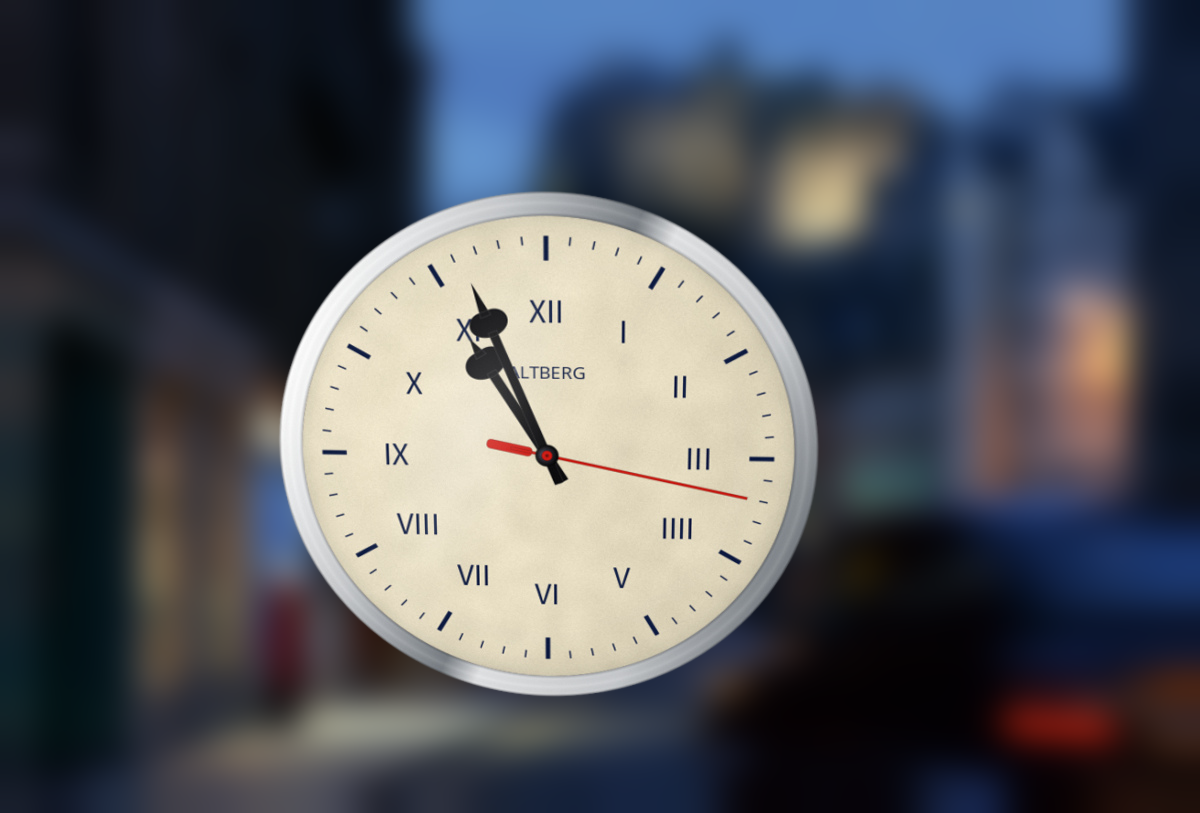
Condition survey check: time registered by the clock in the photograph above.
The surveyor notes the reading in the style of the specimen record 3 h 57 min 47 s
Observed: 10 h 56 min 17 s
